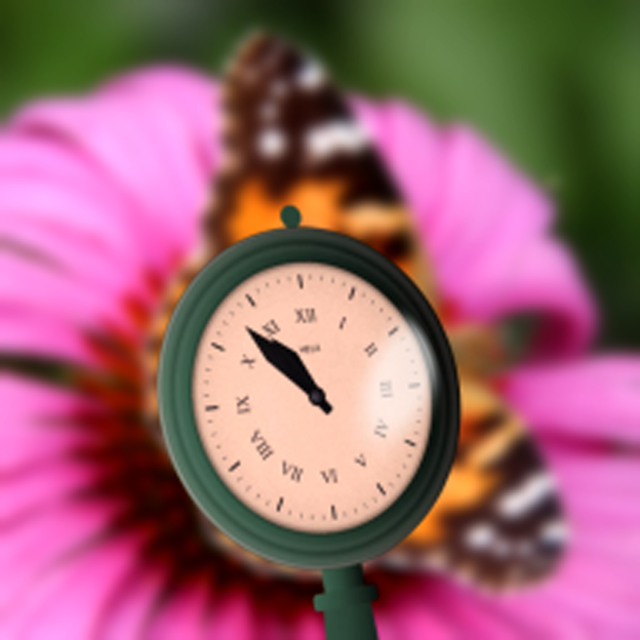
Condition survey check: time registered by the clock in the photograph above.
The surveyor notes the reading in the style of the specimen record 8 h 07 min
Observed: 10 h 53 min
